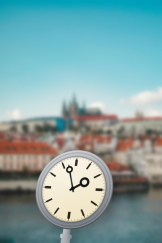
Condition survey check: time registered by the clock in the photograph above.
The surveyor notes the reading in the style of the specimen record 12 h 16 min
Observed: 1 h 57 min
